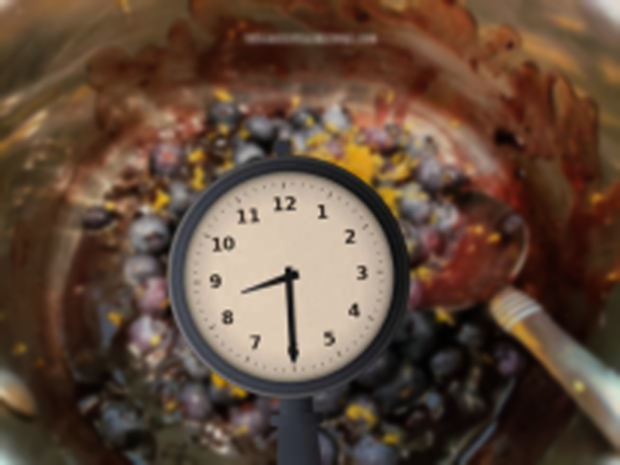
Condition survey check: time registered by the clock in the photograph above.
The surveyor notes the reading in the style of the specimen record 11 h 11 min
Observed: 8 h 30 min
